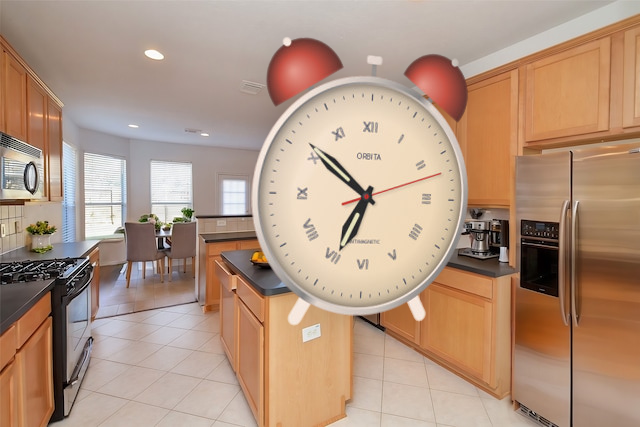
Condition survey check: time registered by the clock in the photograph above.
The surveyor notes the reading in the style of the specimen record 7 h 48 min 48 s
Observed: 6 h 51 min 12 s
